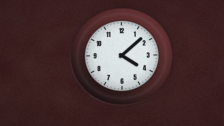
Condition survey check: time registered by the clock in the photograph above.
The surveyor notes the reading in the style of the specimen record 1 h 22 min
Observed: 4 h 08 min
